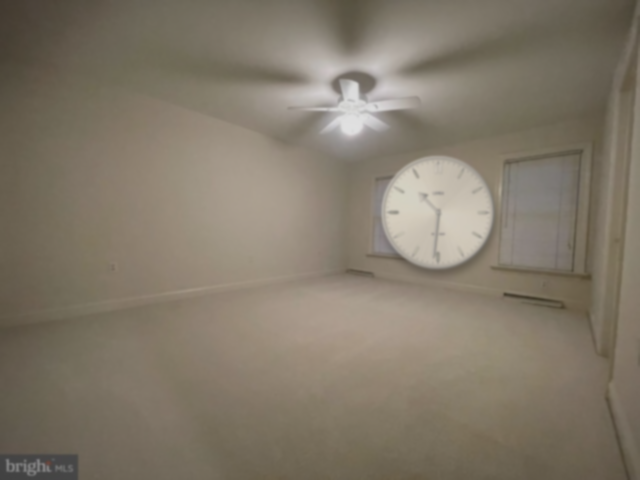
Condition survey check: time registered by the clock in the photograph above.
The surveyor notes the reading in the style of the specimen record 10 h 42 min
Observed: 10 h 31 min
